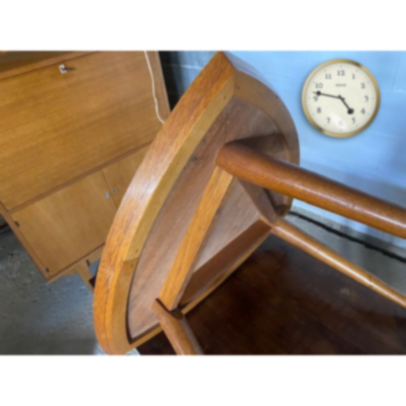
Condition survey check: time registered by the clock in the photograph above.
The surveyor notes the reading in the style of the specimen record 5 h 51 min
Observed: 4 h 47 min
